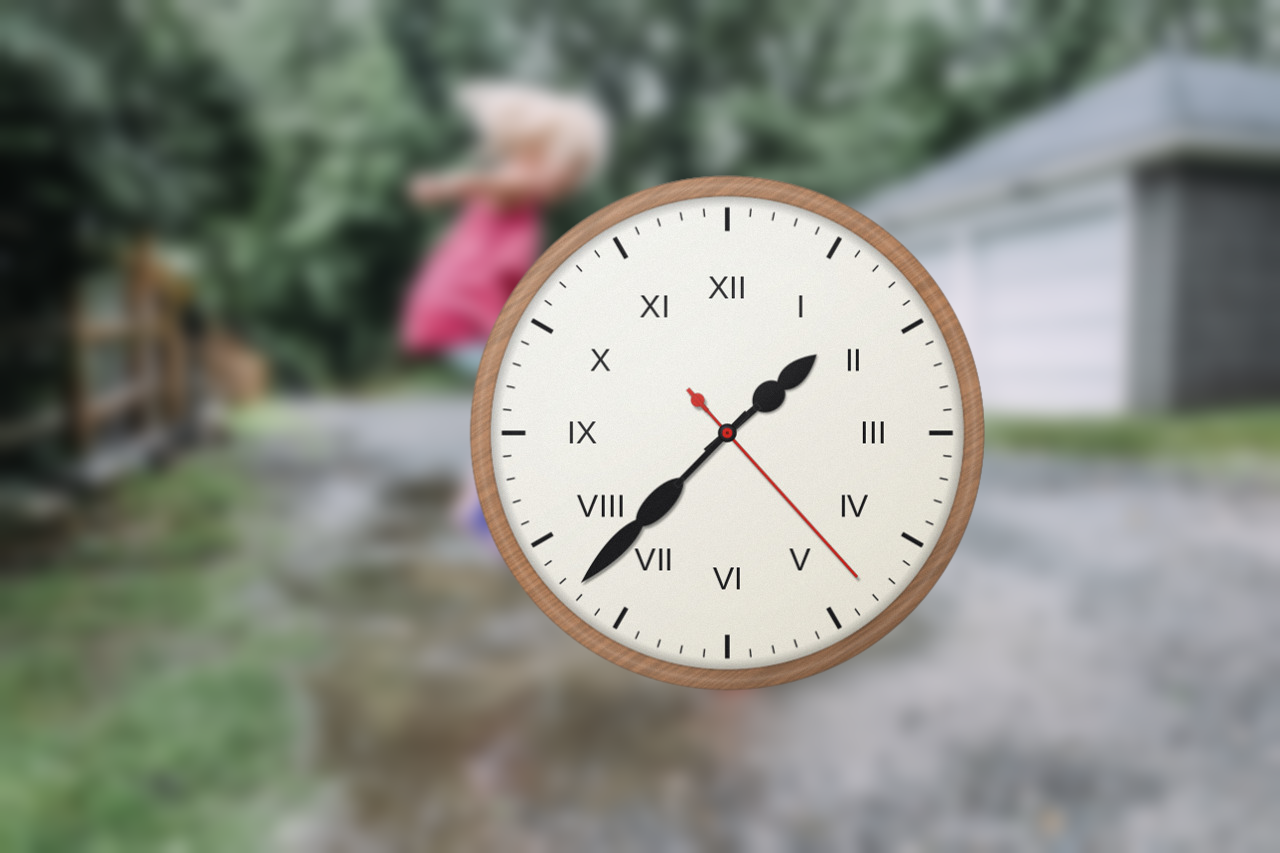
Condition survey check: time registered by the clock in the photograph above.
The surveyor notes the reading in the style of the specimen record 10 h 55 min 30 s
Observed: 1 h 37 min 23 s
